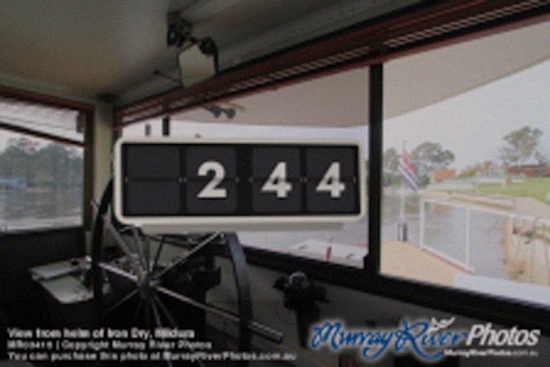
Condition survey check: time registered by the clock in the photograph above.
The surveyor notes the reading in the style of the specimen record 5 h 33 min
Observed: 2 h 44 min
